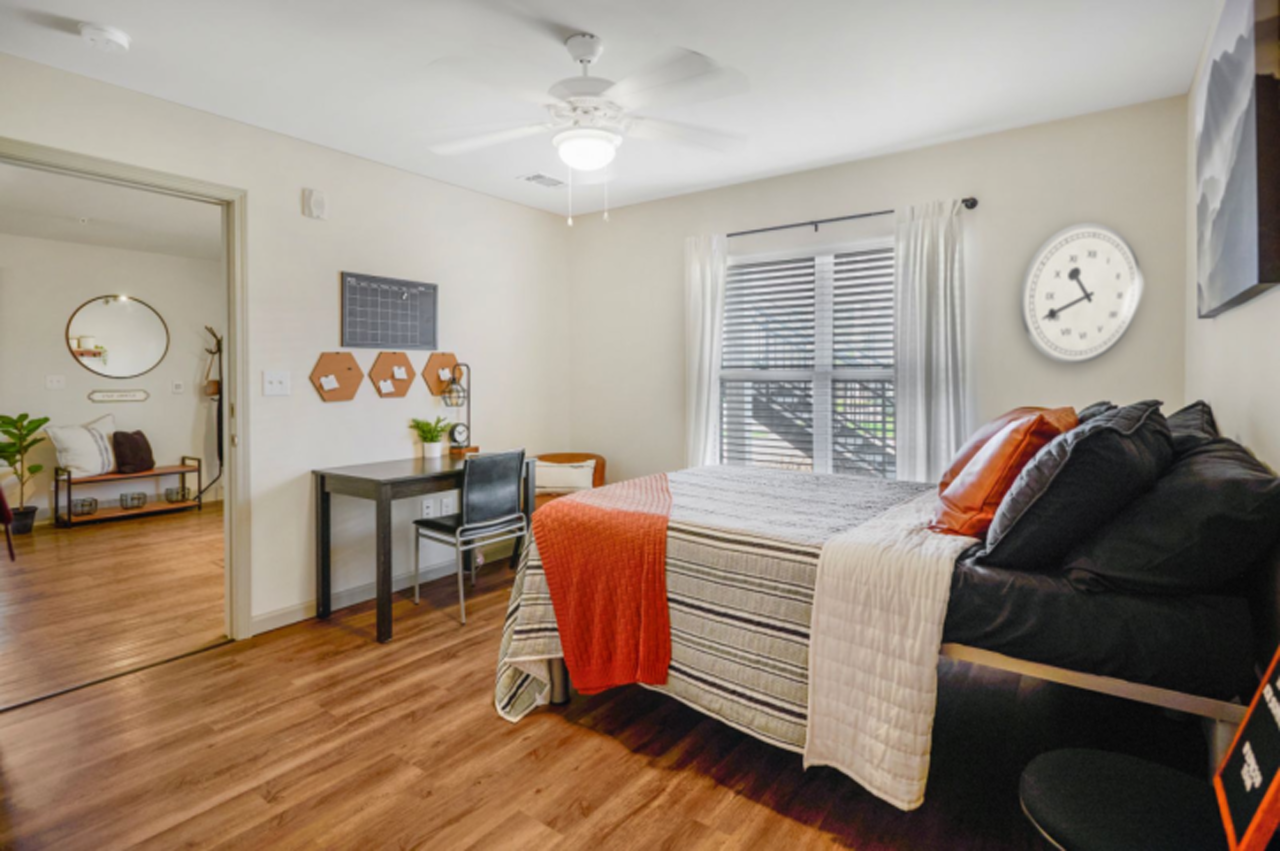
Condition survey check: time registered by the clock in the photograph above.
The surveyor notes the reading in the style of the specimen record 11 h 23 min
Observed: 10 h 41 min
